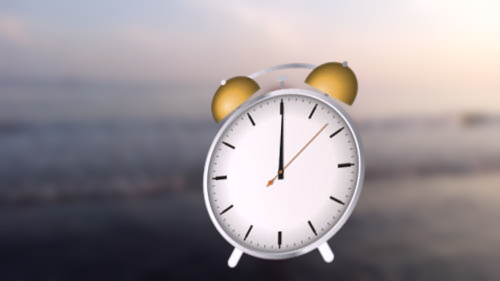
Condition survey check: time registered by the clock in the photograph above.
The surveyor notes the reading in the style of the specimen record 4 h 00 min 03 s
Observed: 12 h 00 min 08 s
